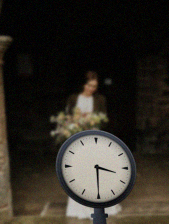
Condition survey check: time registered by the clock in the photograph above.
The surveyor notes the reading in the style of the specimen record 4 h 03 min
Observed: 3 h 30 min
